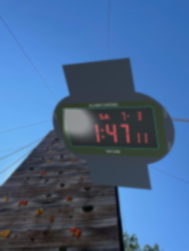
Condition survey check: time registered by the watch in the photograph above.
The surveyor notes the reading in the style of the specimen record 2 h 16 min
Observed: 1 h 47 min
